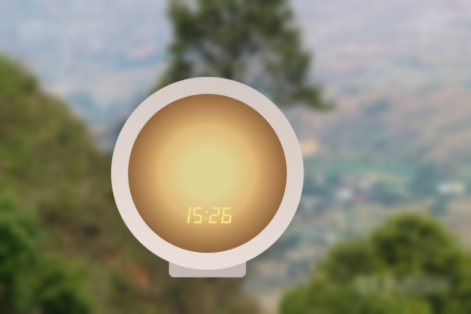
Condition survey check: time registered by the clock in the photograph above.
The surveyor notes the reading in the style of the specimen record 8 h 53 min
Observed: 15 h 26 min
